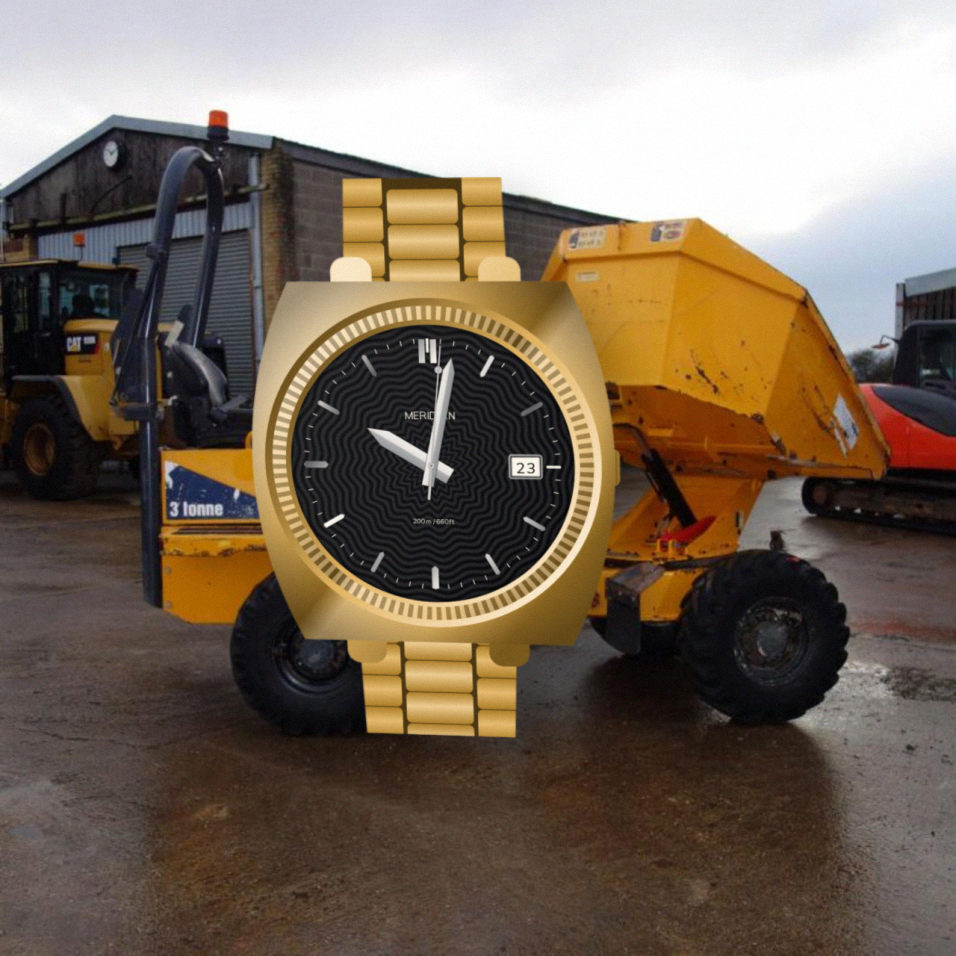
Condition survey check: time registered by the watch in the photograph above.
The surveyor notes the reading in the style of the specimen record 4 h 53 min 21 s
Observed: 10 h 02 min 01 s
